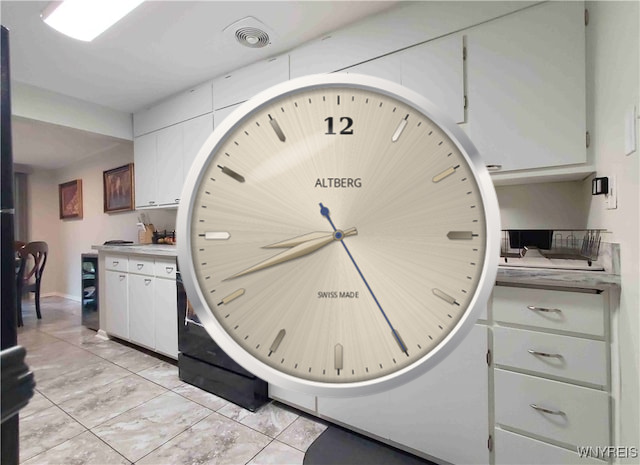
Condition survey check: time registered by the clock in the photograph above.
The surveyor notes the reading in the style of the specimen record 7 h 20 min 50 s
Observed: 8 h 41 min 25 s
